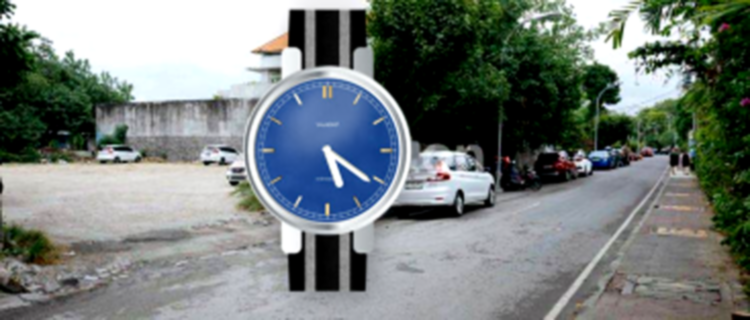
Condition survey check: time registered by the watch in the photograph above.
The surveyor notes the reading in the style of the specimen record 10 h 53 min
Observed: 5 h 21 min
